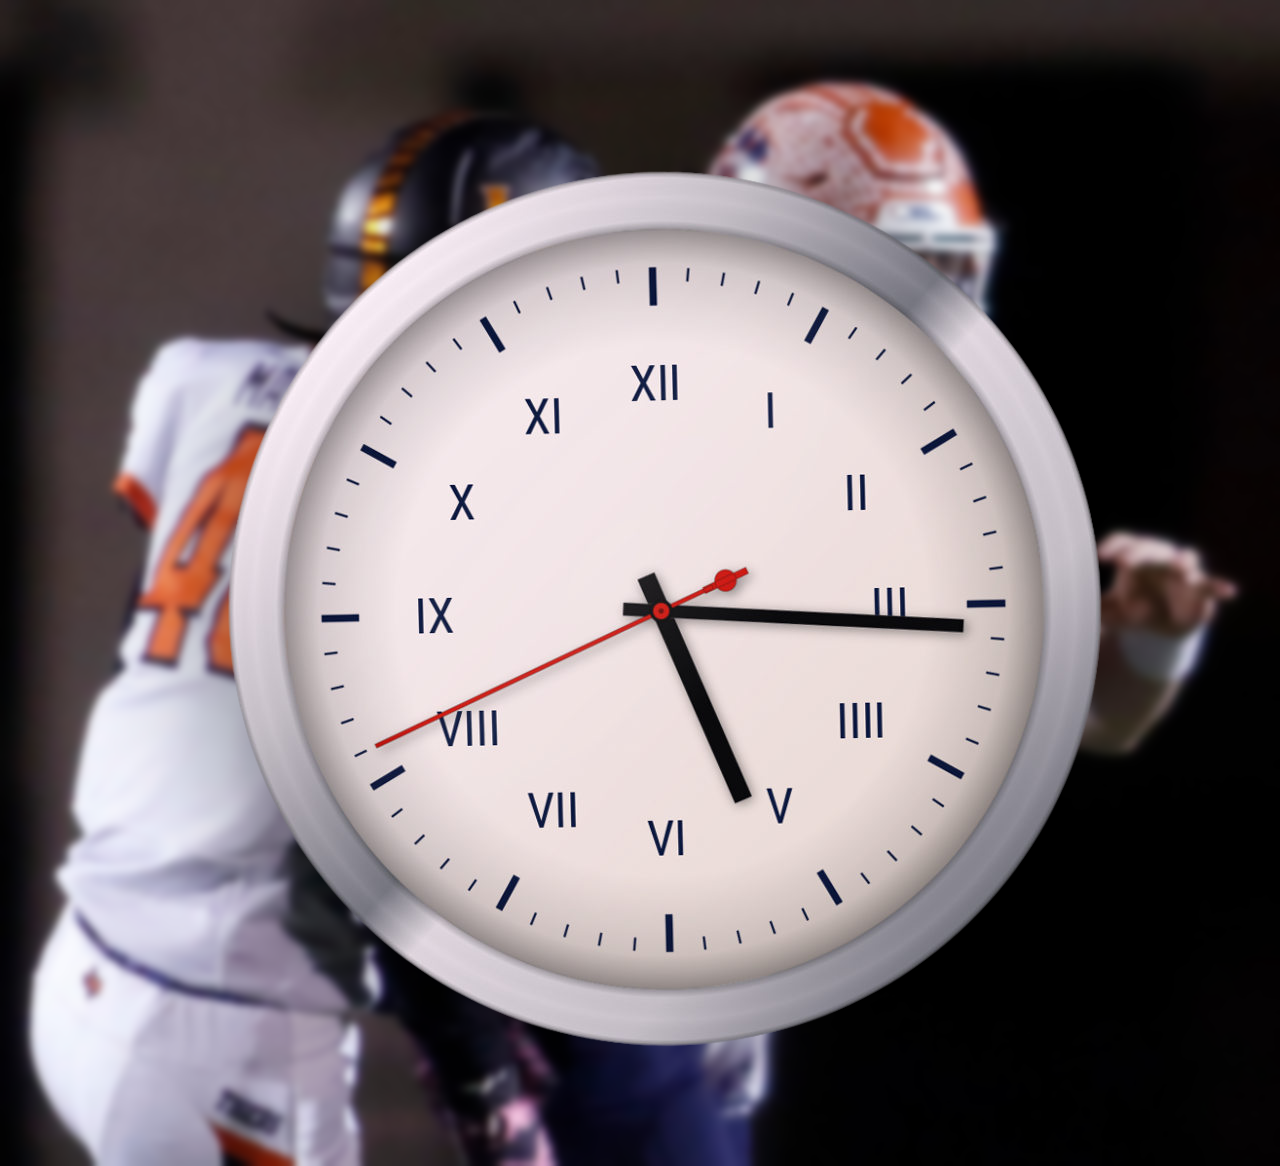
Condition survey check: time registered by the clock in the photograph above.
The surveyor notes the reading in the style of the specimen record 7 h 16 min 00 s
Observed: 5 h 15 min 41 s
